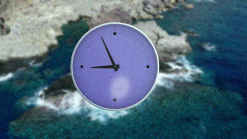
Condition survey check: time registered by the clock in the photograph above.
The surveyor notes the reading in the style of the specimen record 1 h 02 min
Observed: 8 h 56 min
